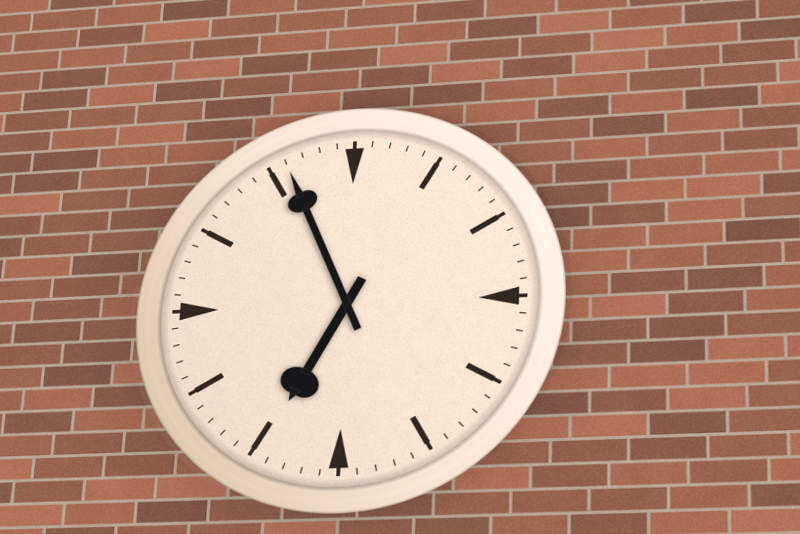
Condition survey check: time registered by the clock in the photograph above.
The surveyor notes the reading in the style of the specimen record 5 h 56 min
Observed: 6 h 56 min
